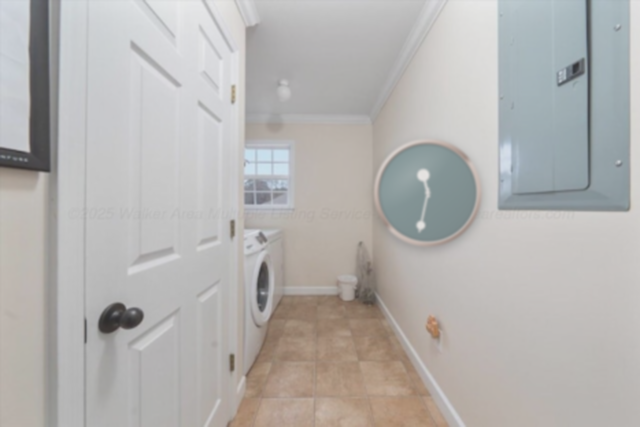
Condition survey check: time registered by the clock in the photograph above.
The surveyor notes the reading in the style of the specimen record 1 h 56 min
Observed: 11 h 32 min
